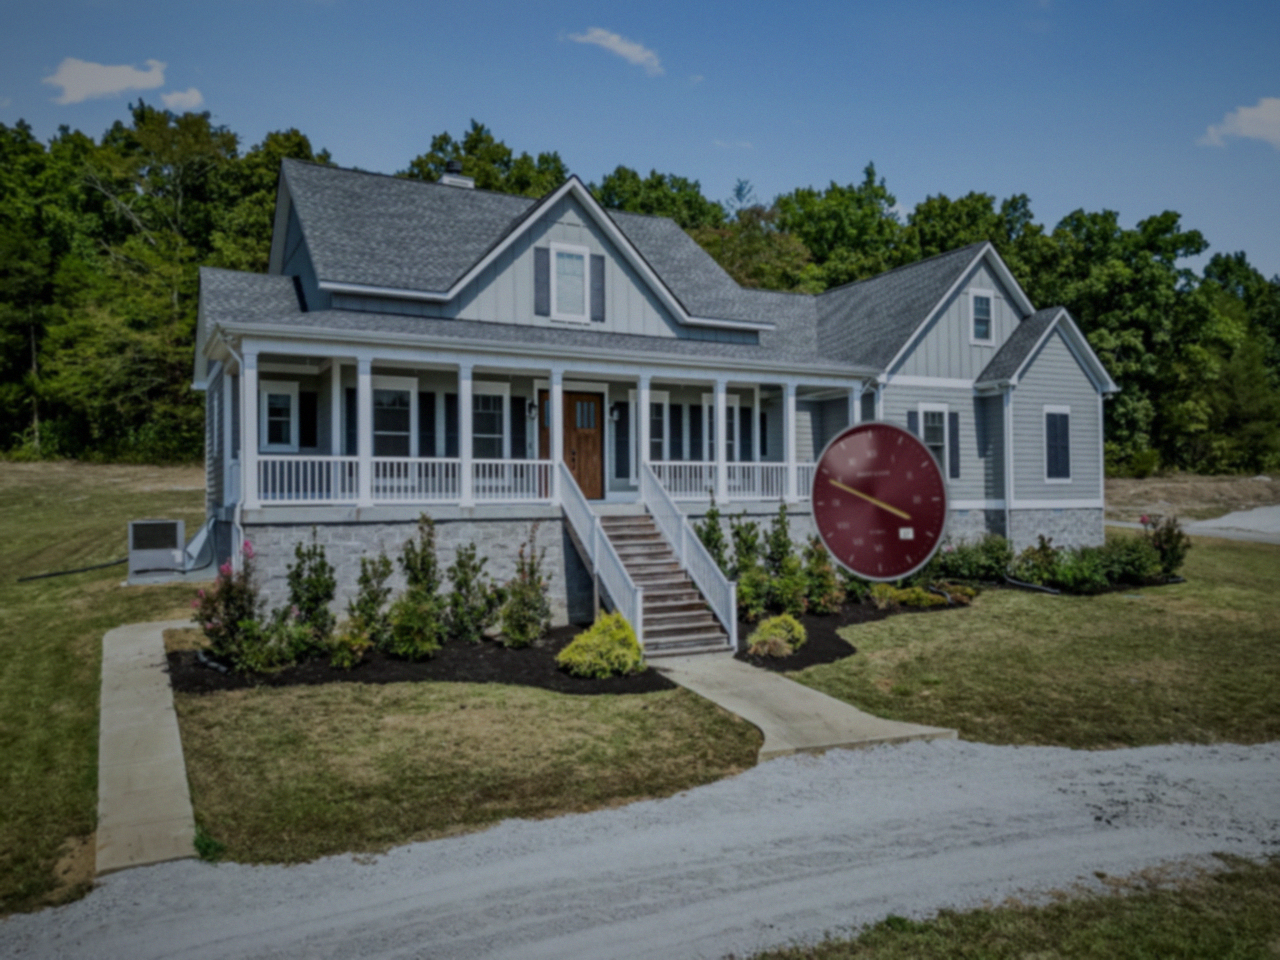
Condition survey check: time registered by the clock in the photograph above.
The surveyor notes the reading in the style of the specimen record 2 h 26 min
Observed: 3 h 49 min
